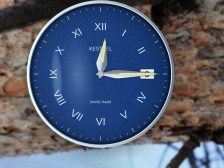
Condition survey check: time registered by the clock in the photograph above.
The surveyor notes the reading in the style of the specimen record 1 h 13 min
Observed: 12 h 15 min
